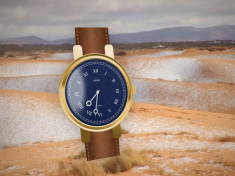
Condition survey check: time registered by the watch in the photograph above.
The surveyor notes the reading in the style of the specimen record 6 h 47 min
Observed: 7 h 32 min
